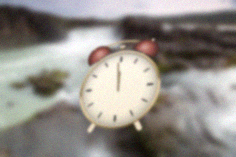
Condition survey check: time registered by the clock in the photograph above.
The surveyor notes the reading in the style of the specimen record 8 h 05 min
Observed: 11 h 59 min
